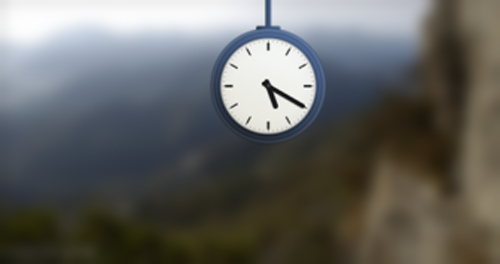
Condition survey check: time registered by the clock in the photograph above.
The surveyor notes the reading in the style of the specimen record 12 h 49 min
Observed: 5 h 20 min
